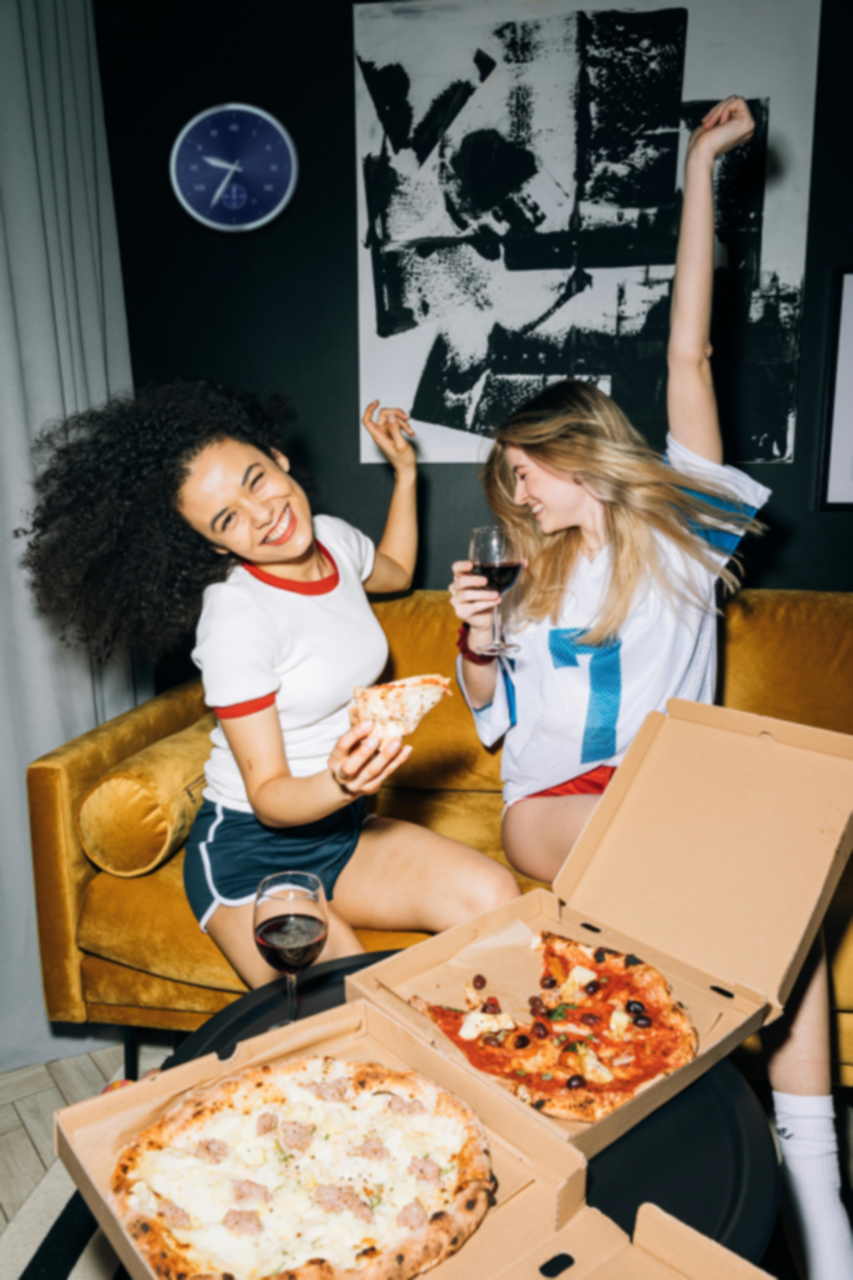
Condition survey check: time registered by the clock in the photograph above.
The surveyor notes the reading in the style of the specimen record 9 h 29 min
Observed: 9 h 35 min
